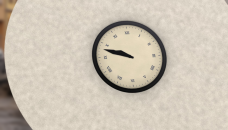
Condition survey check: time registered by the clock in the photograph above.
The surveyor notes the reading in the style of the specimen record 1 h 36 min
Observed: 9 h 48 min
